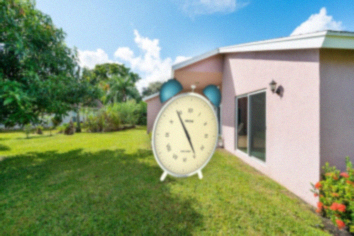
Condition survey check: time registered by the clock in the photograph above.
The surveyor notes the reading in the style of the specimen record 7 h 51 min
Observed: 4 h 54 min
